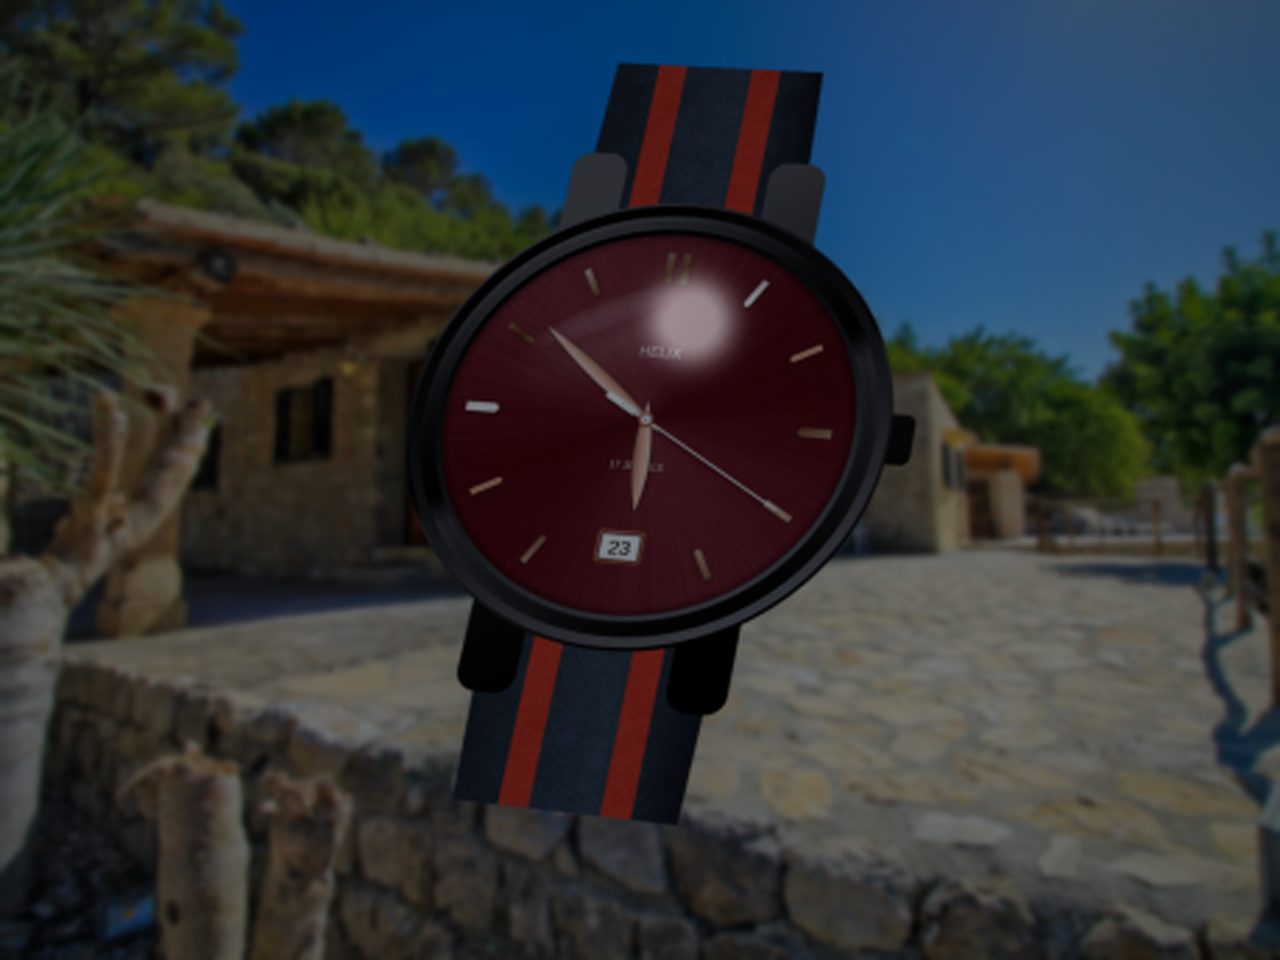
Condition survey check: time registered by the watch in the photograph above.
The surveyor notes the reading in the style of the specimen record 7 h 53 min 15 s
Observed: 5 h 51 min 20 s
